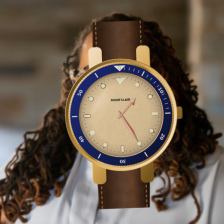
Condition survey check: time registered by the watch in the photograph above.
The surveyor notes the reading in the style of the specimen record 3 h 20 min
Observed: 1 h 25 min
